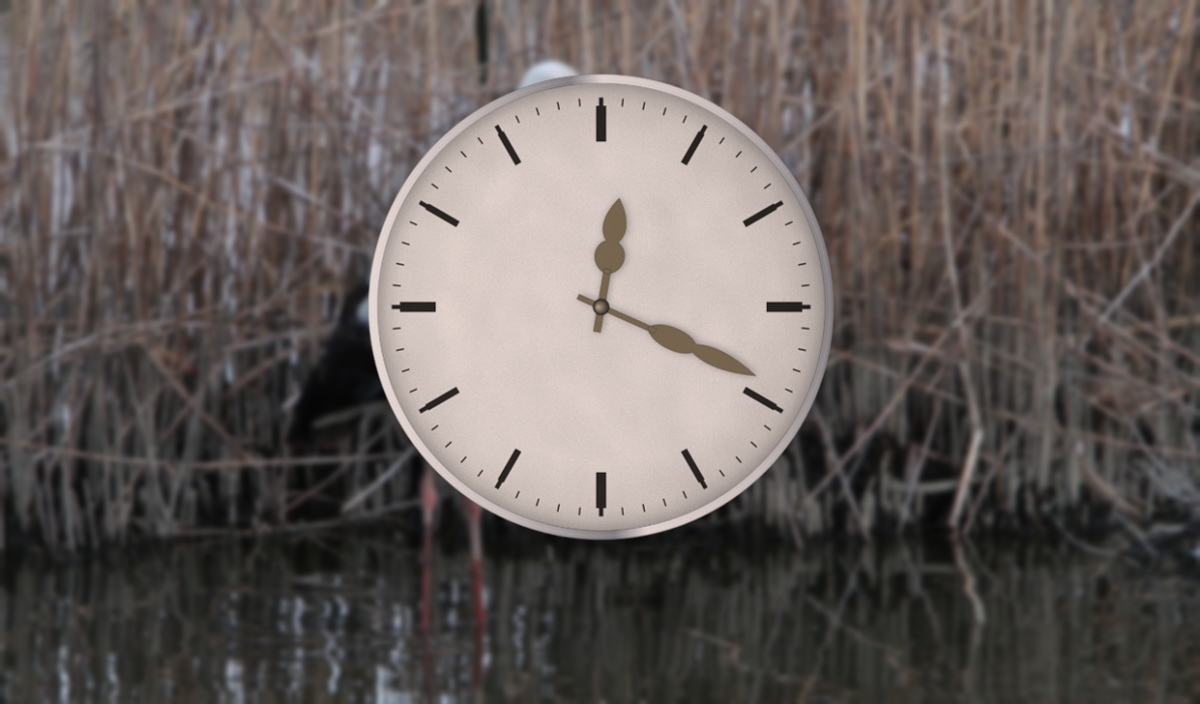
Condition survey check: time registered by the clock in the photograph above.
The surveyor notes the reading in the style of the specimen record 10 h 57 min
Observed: 12 h 19 min
